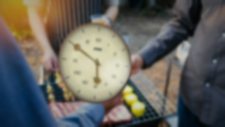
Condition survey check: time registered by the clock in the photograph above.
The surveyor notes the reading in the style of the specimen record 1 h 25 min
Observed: 5 h 50 min
